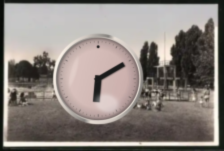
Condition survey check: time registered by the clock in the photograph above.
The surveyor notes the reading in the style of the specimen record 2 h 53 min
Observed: 6 h 10 min
